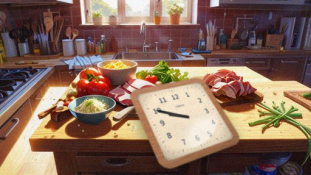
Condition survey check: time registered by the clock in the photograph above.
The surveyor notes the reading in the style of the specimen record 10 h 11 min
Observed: 9 h 50 min
